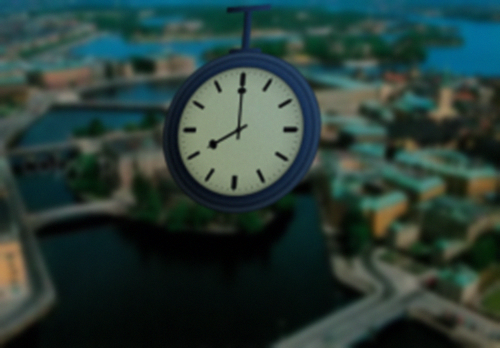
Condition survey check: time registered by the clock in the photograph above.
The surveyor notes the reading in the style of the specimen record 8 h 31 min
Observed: 8 h 00 min
